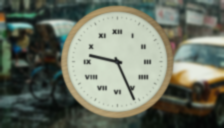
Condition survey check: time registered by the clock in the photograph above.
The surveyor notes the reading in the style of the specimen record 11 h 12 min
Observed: 9 h 26 min
